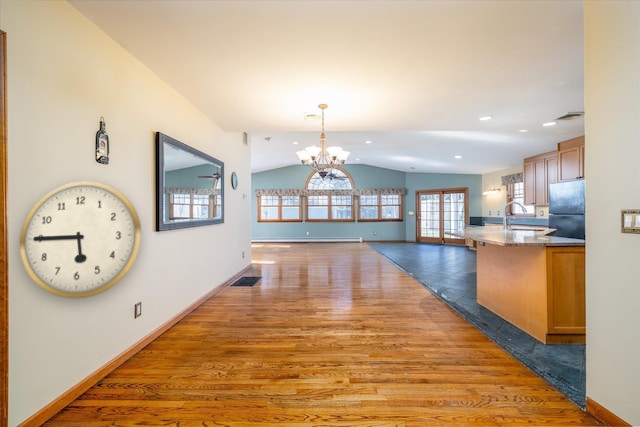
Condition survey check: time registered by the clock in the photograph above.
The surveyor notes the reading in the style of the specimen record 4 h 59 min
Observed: 5 h 45 min
